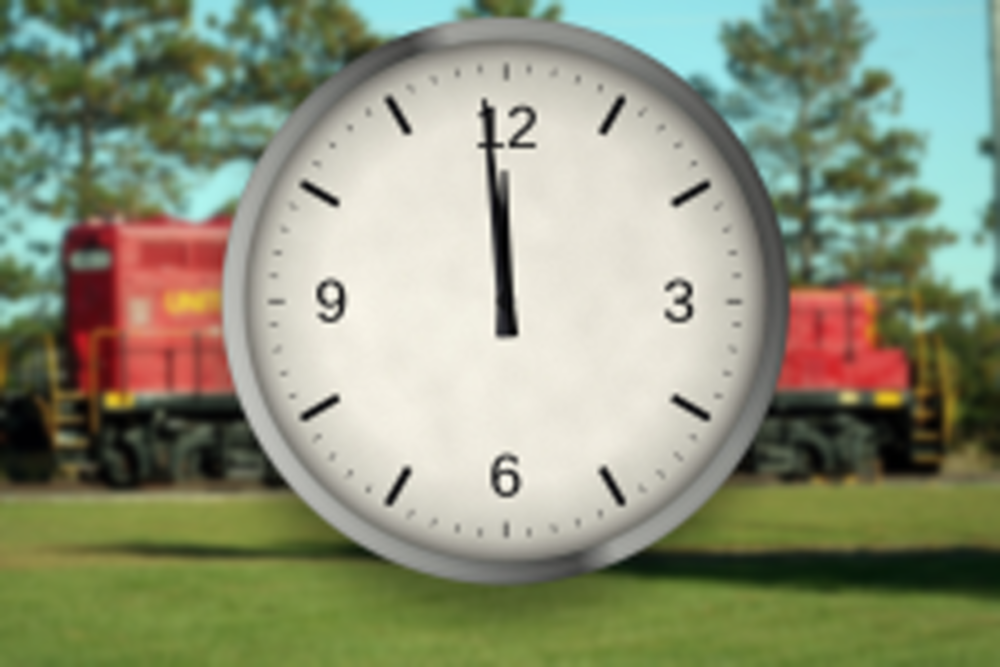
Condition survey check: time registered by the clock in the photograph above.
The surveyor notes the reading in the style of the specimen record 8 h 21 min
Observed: 11 h 59 min
